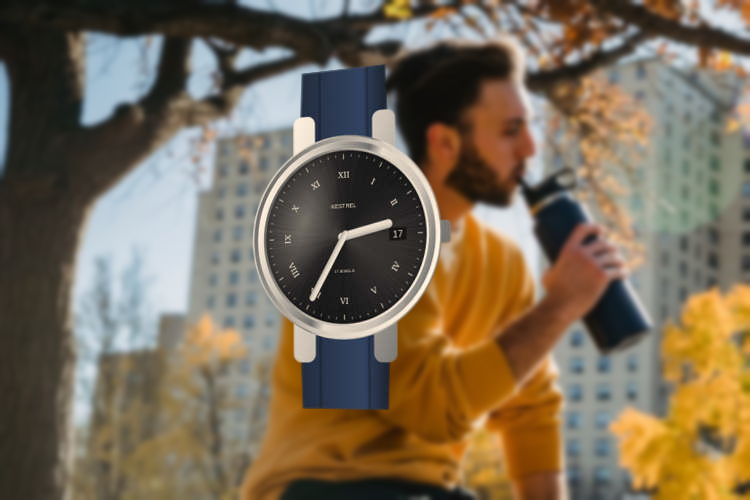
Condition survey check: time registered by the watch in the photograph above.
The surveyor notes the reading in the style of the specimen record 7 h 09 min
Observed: 2 h 35 min
